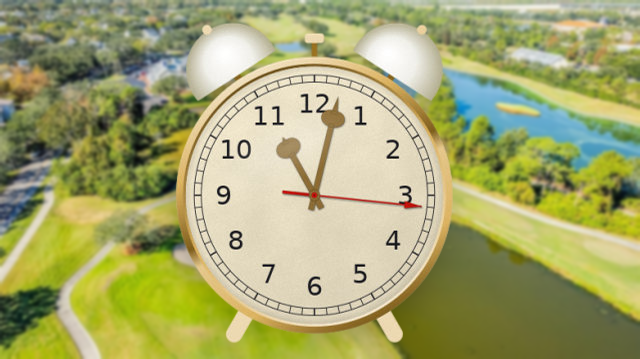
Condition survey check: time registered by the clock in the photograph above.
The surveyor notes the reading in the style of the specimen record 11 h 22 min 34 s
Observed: 11 h 02 min 16 s
